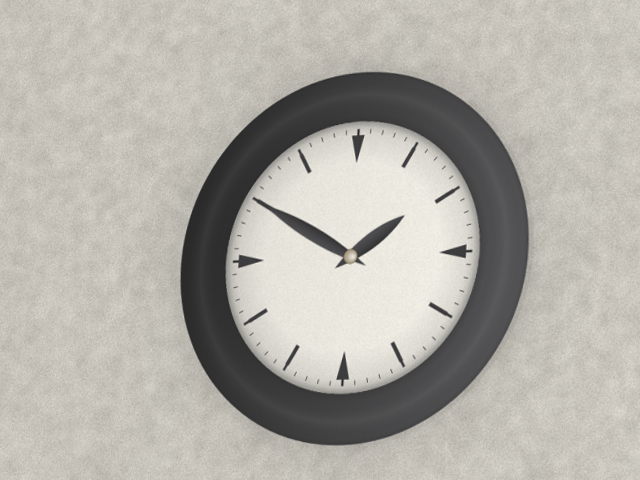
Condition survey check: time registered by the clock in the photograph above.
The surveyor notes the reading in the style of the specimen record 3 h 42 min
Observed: 1 h 50 min
